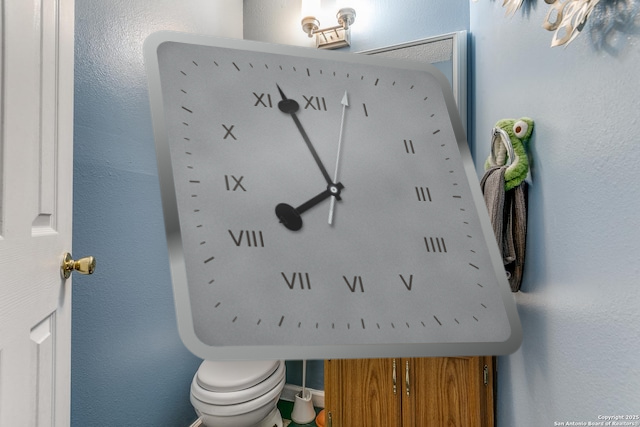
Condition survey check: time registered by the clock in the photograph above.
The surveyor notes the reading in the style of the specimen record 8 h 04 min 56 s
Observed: 7 h 57 min 03 s
